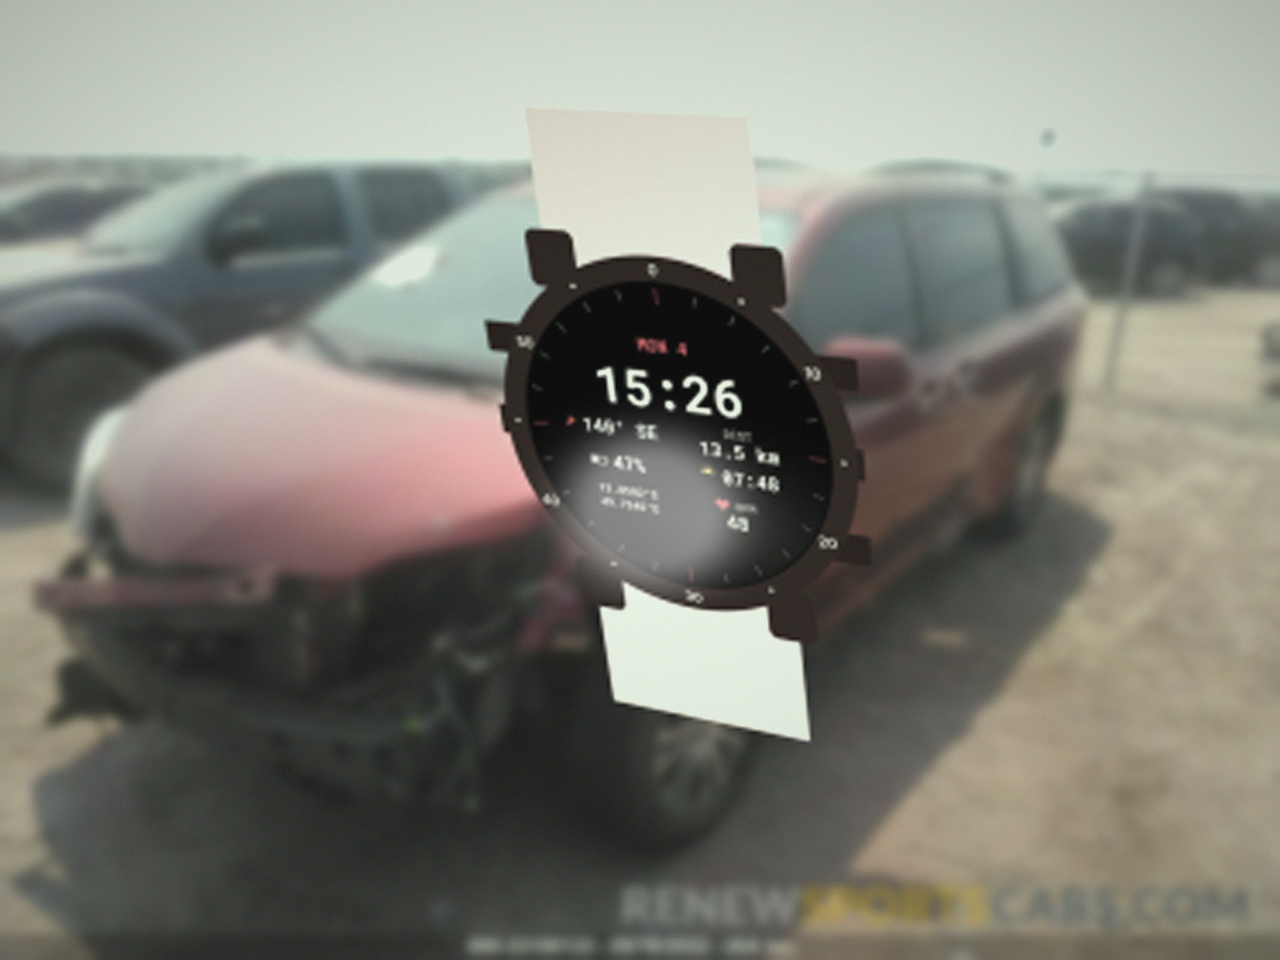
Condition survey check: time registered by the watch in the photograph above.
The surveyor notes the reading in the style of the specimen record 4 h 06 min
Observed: 15 h 26 min
